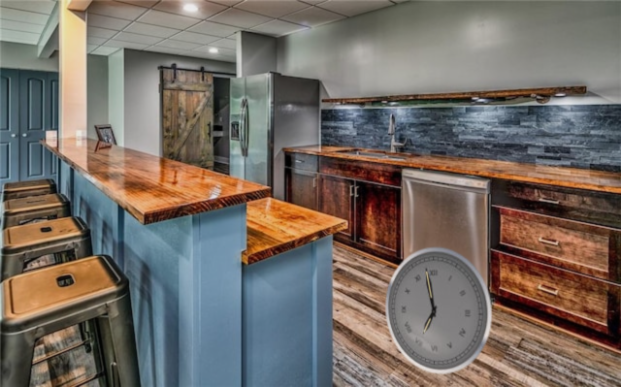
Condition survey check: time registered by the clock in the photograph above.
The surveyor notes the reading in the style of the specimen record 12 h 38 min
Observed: 6 h 58 min
